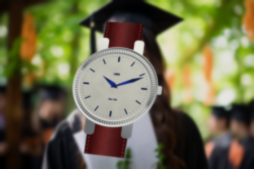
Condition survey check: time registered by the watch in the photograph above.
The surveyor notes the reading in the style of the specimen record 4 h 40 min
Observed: 10 h 11 min
